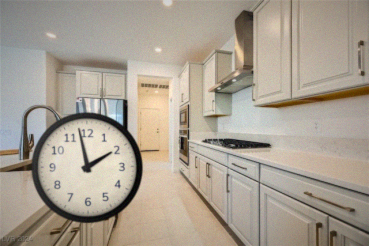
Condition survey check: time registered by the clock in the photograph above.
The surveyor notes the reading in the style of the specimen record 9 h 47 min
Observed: 1 h 58 min
